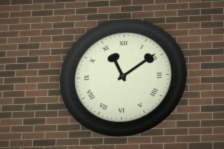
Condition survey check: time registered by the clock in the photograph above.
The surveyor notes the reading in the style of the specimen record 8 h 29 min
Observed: 11 h 09 min
